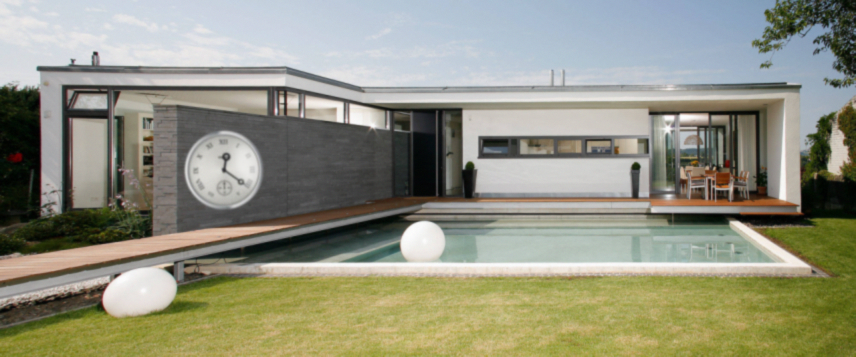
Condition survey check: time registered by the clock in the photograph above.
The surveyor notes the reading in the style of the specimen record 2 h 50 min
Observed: 12 h 21 min
